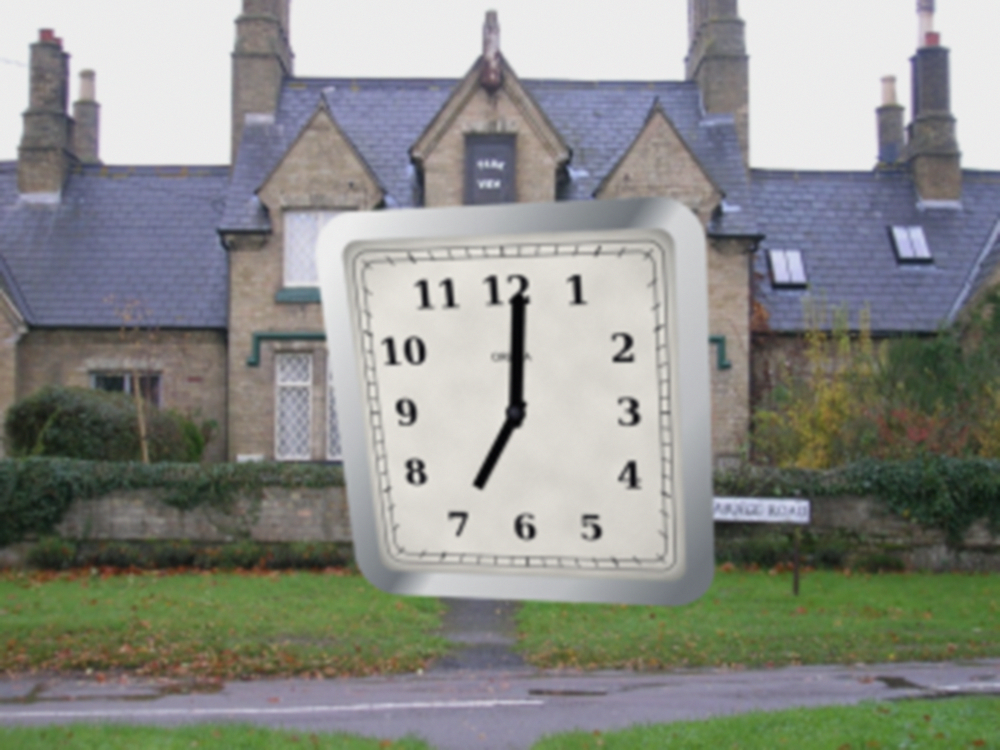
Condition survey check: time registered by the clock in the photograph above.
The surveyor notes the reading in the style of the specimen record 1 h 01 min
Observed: 7 h 01 min
